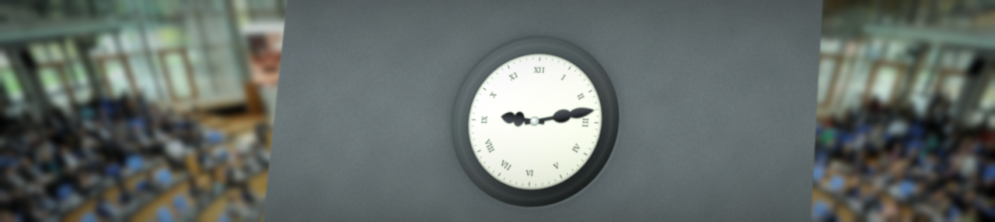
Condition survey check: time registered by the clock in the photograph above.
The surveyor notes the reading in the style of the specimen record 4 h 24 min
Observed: 9 h 13 min
